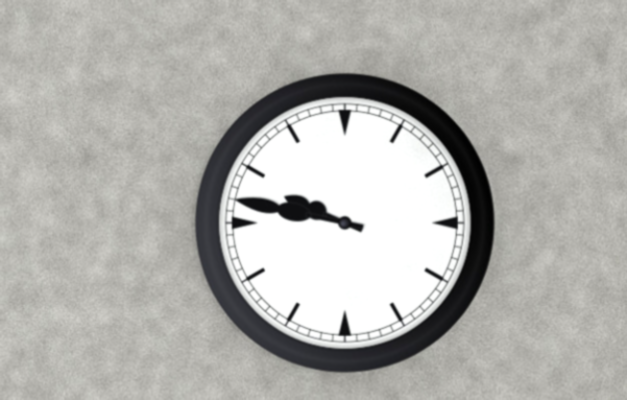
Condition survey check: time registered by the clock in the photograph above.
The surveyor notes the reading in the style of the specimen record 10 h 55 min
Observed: 9 h 47 min
